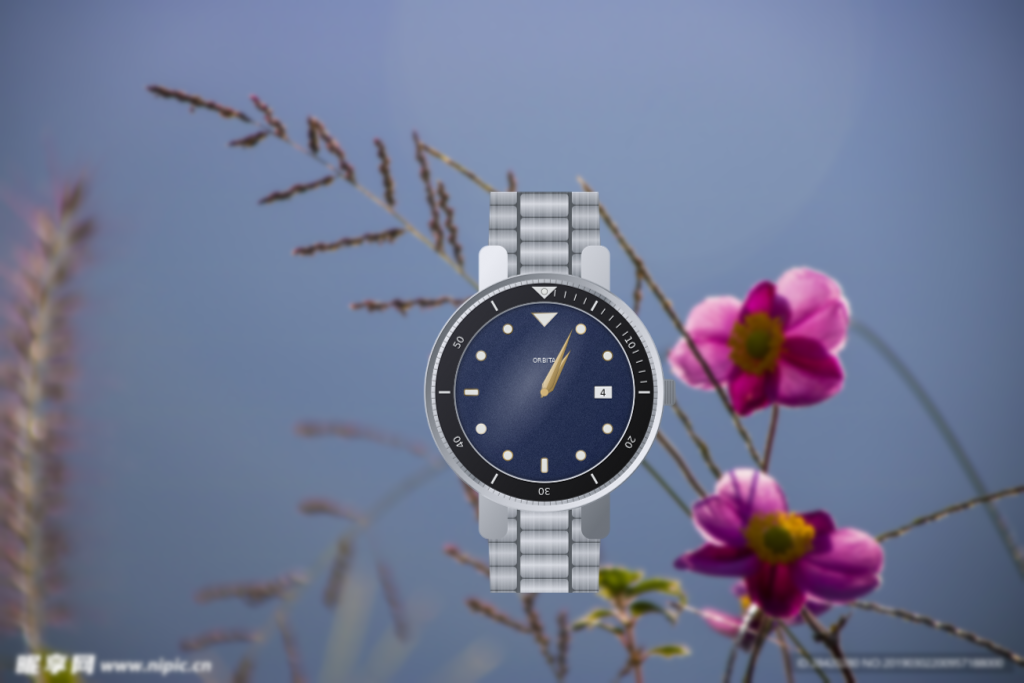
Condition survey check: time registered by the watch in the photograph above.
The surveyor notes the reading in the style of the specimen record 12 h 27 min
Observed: 1 h 04 min
